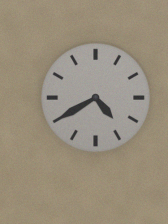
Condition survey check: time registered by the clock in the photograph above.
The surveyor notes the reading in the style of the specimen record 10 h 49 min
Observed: 4 h 40 min
